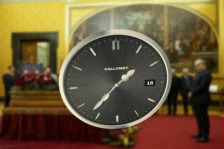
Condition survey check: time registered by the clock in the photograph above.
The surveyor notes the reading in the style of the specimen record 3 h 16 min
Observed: 1 h 37 min
